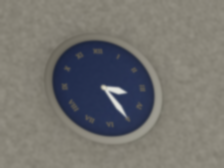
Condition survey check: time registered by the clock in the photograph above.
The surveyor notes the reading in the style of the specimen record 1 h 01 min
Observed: 3 h 25 min
